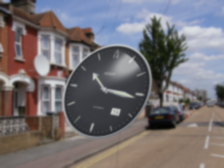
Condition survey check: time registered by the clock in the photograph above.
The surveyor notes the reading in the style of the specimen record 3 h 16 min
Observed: 10 h 16 min
